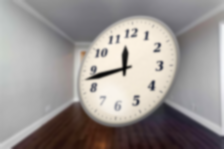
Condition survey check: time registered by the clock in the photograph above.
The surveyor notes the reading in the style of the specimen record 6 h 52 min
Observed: 11 h 43 min
